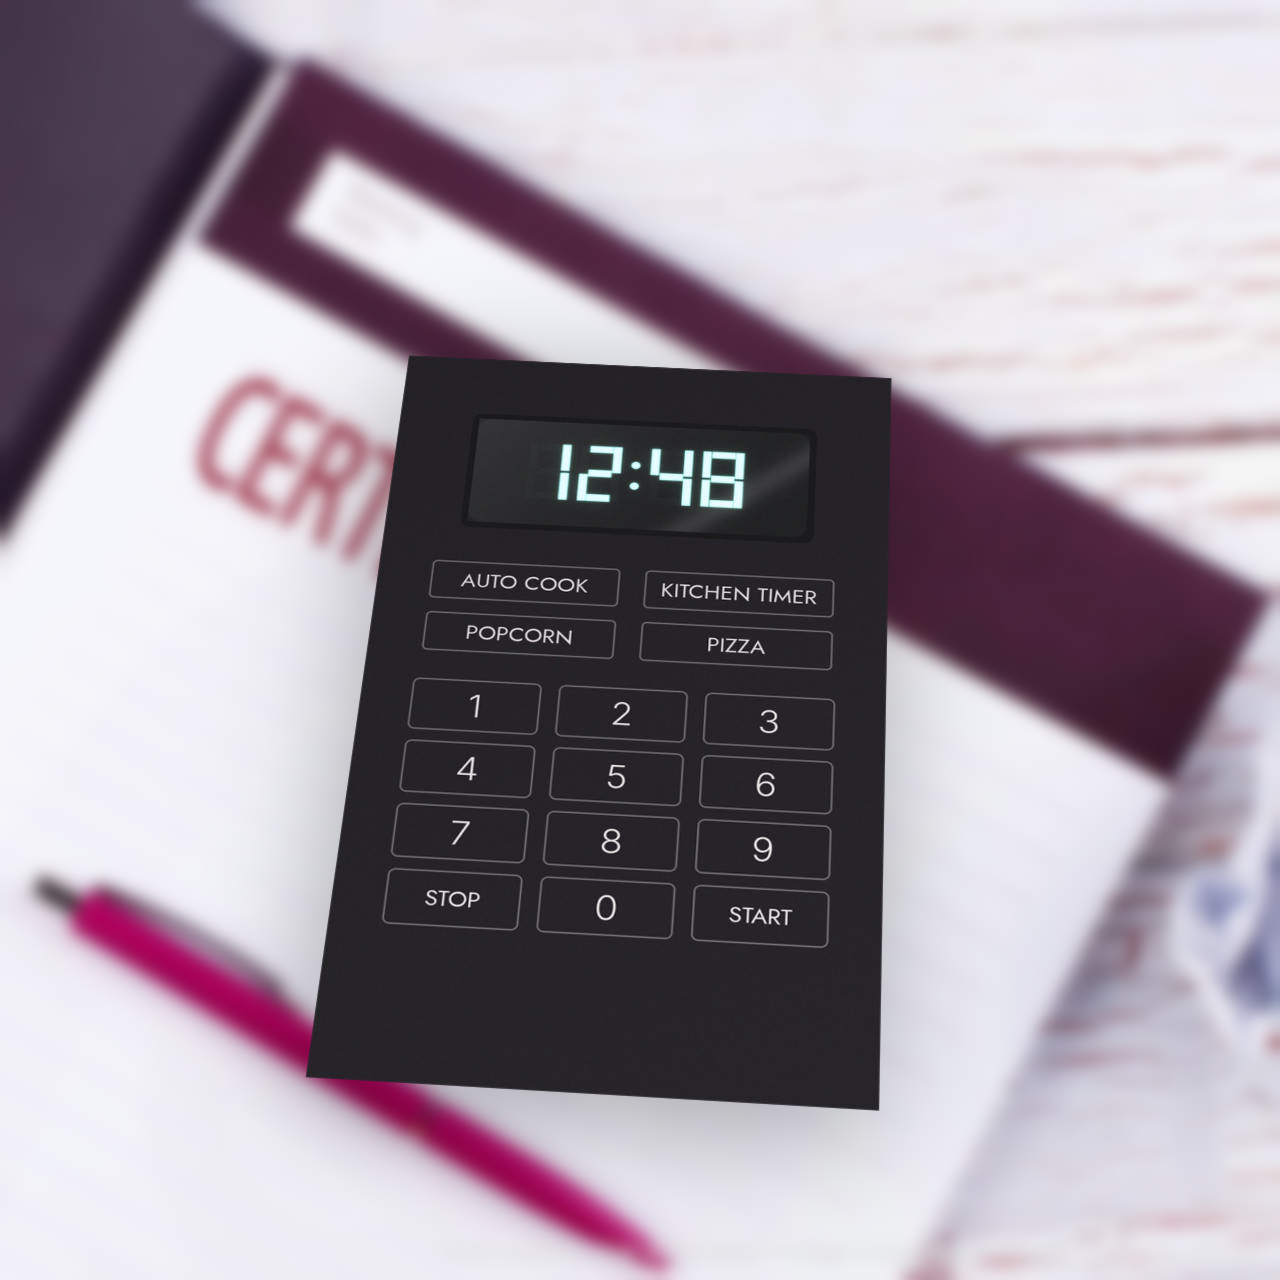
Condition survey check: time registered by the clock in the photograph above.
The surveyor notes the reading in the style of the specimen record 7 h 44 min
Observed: 12 h 48 min
